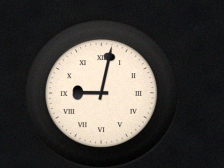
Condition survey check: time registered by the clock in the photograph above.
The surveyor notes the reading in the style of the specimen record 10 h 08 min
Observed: 9 h 02 min
